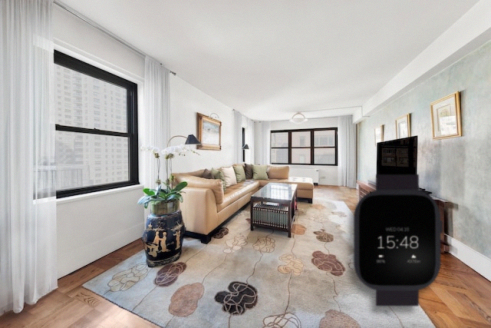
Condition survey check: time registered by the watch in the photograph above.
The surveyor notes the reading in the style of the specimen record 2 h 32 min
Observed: 15 h 48 min
